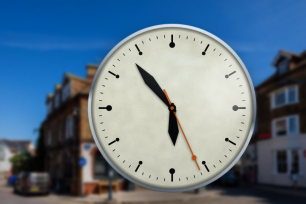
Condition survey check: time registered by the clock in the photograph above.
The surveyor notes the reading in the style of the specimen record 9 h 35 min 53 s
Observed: 5 h 53 min 26 s
